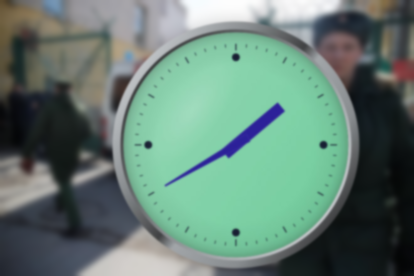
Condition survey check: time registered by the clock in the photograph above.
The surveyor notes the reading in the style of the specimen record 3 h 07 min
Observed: 1 h 40 min
